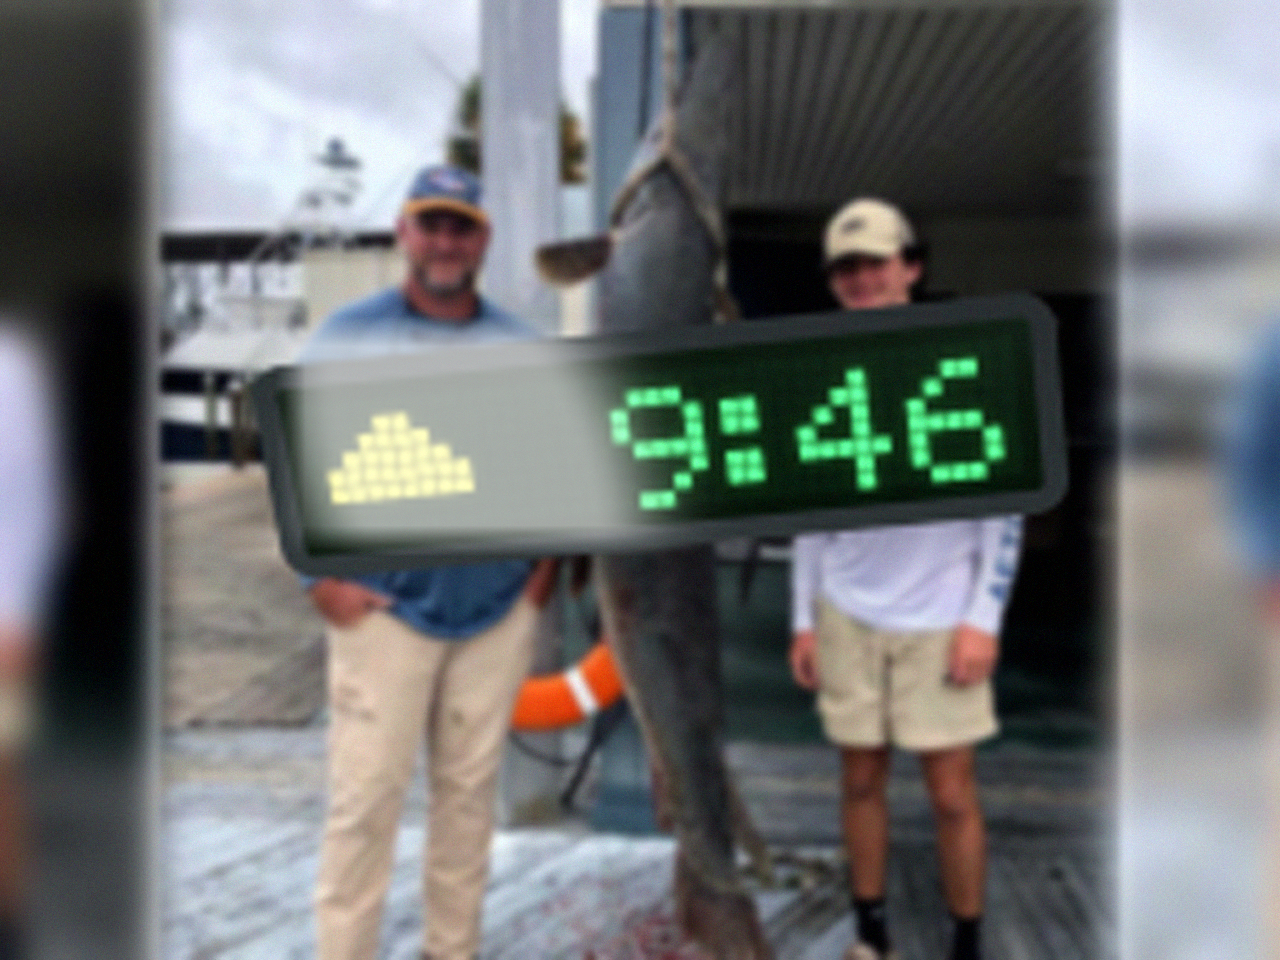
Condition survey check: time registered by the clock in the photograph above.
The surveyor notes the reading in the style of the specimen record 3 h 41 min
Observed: 9 h 46 min
